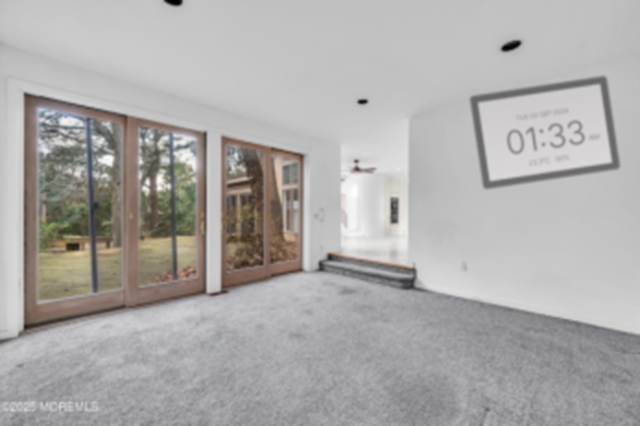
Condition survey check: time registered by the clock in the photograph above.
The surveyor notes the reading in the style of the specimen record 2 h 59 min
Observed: 1 h 33 min
